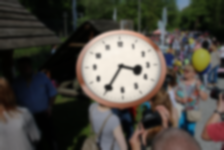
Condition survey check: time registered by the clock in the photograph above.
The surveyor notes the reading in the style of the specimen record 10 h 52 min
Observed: 3 h 35 min
